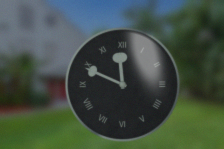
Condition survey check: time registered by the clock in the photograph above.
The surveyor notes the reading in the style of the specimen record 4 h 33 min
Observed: 11 h 49 min
